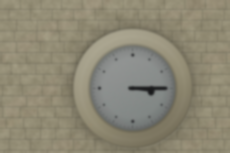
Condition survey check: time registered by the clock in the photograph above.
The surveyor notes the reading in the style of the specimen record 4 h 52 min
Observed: 3 h 15 min
